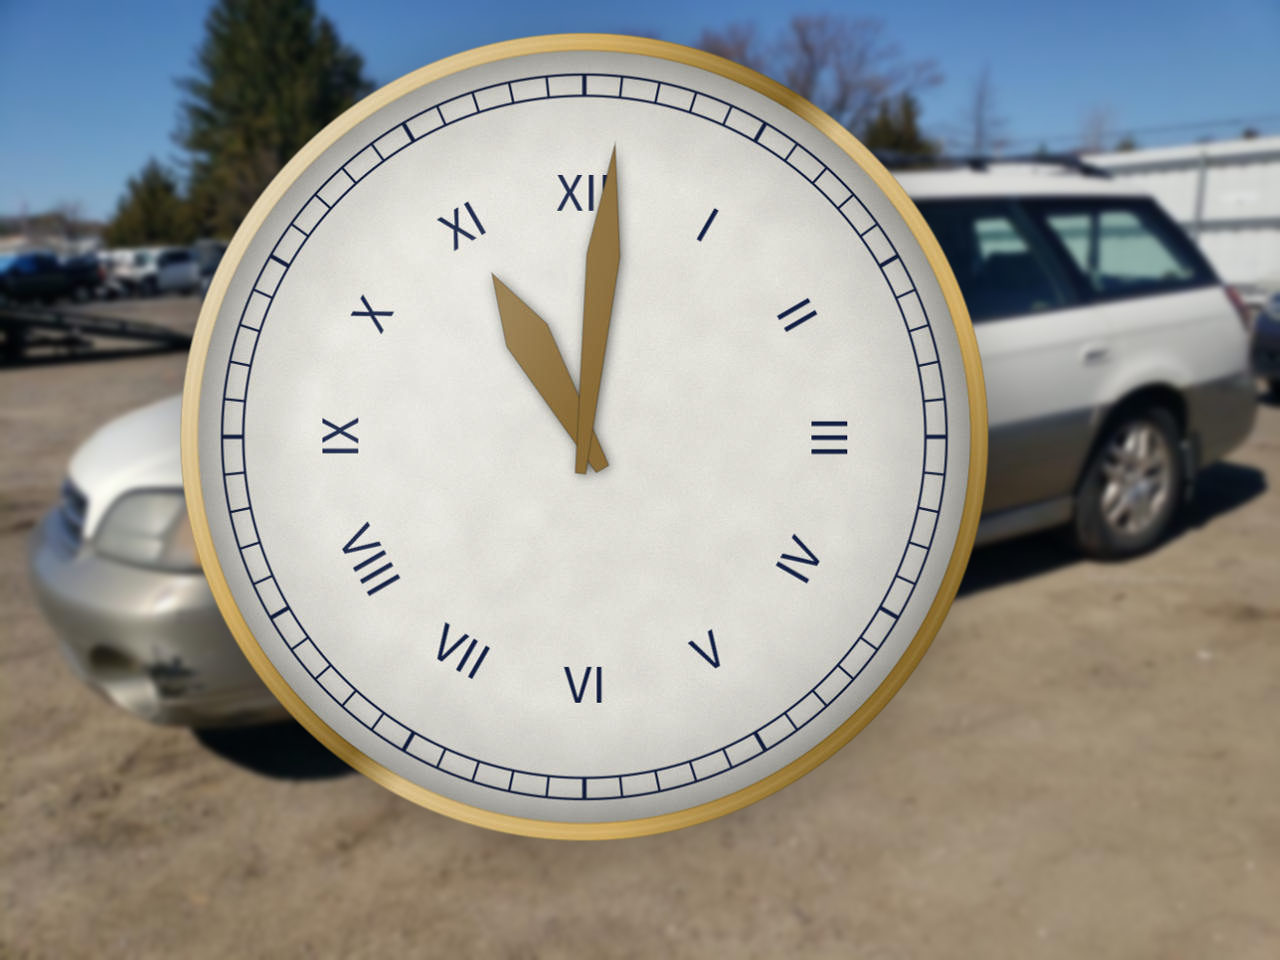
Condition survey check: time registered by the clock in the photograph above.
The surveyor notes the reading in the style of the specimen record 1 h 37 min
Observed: 11 h 01 min
